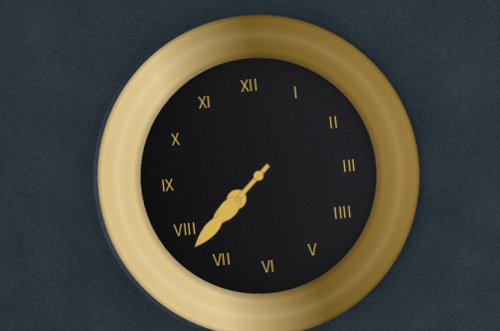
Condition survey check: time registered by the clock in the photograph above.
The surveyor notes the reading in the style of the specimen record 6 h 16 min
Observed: 7 h 38 min
